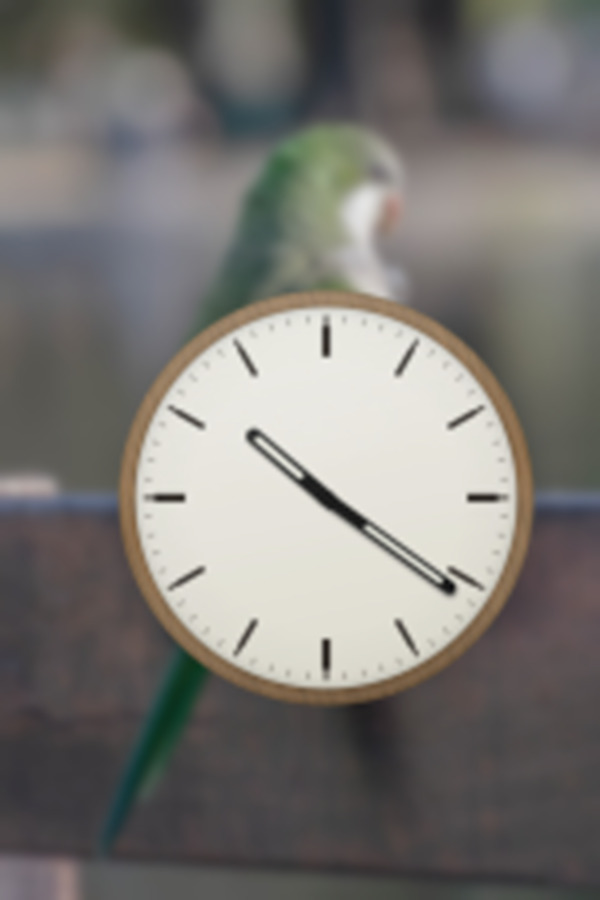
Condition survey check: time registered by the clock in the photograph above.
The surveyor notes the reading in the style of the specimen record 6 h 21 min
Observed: 10 h 21 min
